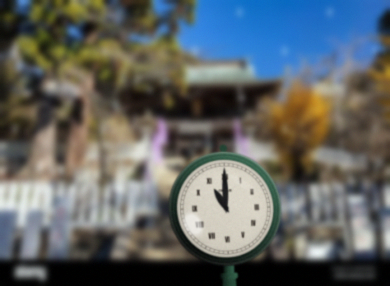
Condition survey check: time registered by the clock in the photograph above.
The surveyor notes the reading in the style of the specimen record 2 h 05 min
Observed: 11 h 00 min
